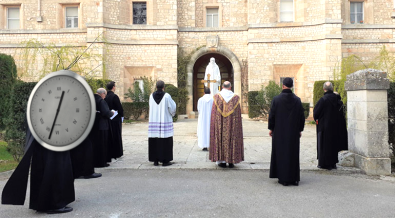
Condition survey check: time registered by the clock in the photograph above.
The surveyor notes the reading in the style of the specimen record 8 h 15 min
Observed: 12 h 33 min
